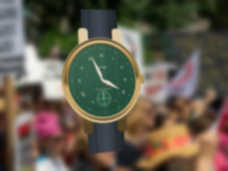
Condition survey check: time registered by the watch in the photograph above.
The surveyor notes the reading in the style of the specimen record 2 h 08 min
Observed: 3 h 56 min
